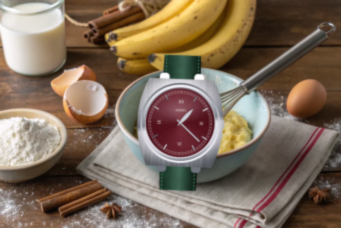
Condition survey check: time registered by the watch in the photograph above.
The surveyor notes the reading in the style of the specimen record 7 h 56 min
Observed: 1 h 22 min
